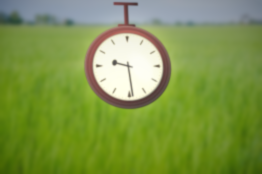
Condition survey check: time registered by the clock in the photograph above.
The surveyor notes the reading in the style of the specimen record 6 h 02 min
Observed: 9 h 29 min
